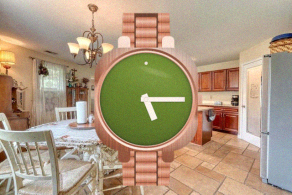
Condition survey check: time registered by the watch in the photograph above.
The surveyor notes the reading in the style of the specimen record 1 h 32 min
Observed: 5 h 15 min
